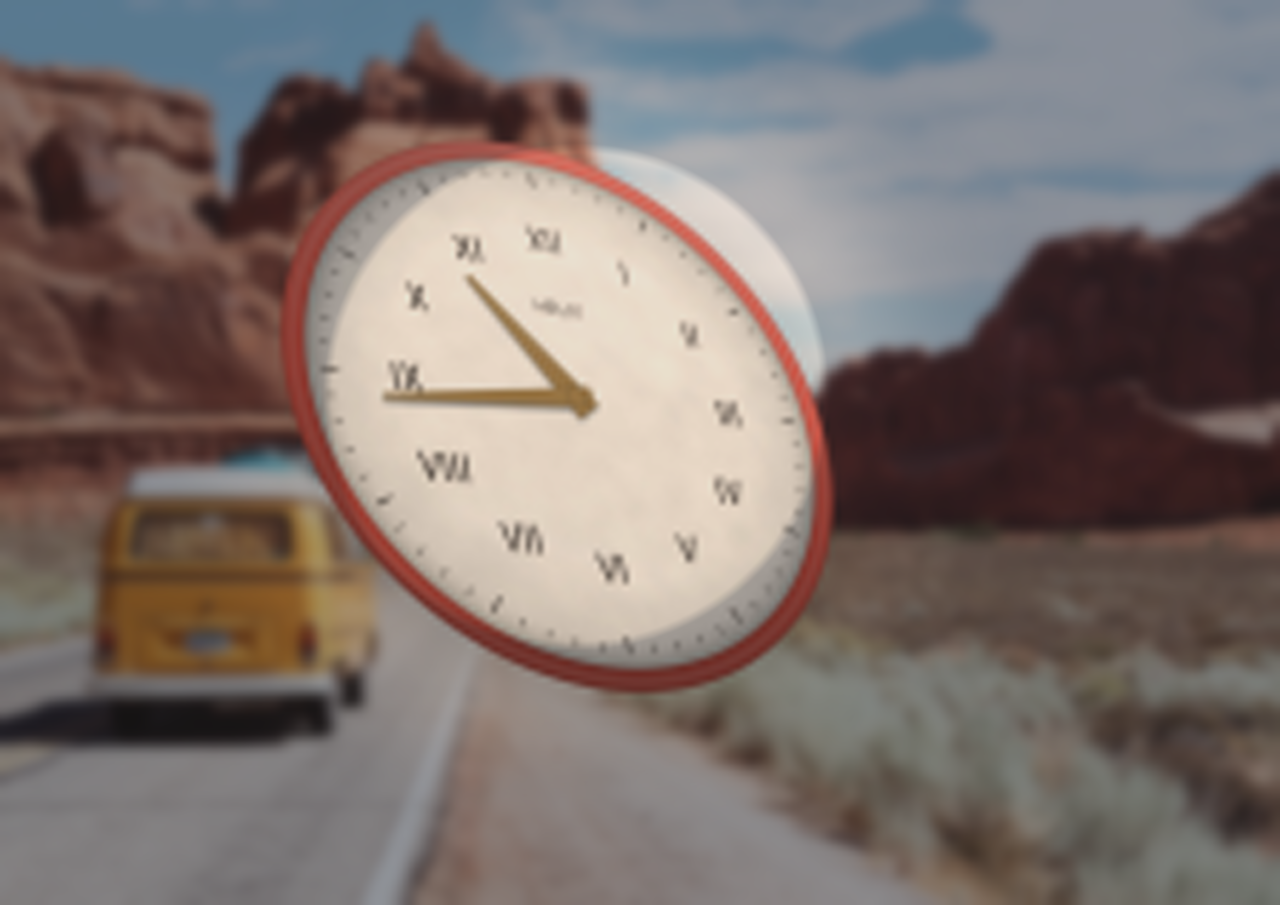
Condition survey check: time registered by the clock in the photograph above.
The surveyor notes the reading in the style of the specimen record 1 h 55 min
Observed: 10 h 44 min
